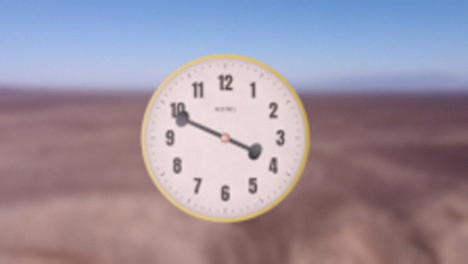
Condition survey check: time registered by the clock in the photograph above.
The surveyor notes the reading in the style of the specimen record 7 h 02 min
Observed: 3 h 49 min
